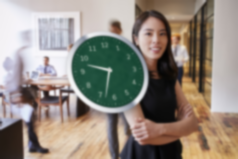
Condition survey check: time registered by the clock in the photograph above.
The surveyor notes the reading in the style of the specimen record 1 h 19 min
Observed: 9 h 33 min
